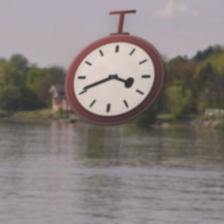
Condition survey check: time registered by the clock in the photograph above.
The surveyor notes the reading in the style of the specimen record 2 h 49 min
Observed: 3 h 41 min
